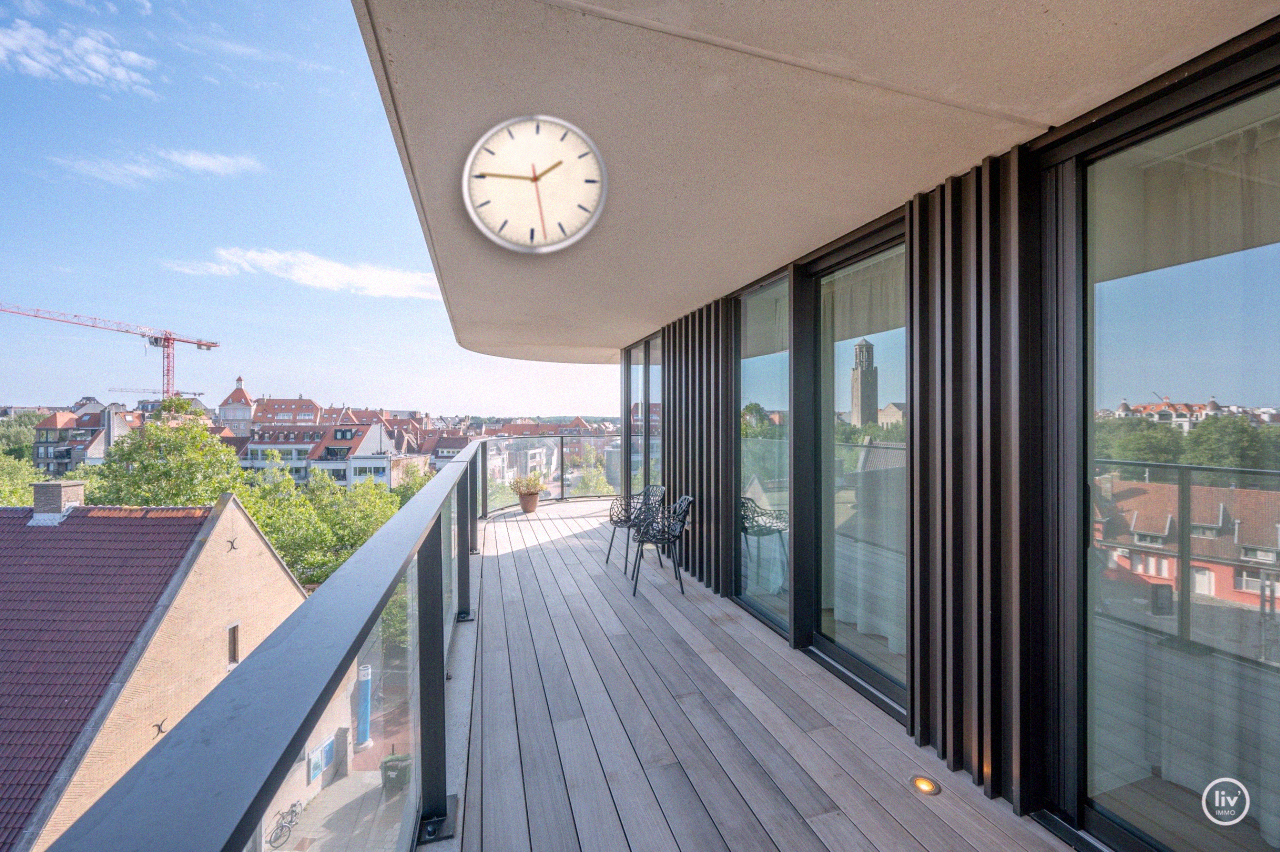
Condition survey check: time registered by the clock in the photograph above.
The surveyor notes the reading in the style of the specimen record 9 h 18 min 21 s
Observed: 1 h 45 min 28 s
